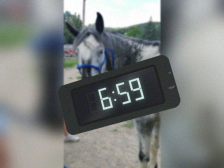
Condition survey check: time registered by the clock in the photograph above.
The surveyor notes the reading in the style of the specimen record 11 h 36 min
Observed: 6 h 59 min
